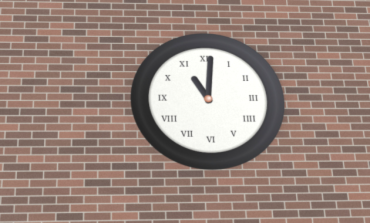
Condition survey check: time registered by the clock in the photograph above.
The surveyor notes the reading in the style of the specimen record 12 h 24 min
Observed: 11 h 01 min
